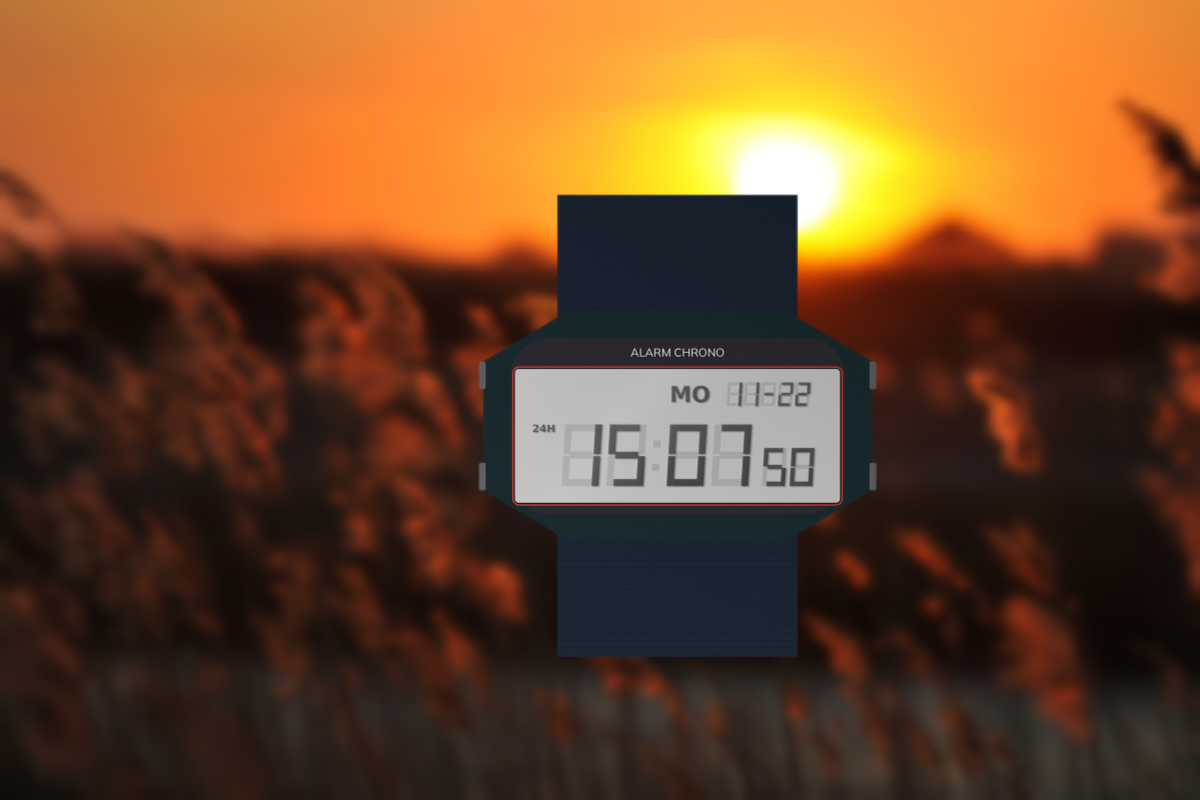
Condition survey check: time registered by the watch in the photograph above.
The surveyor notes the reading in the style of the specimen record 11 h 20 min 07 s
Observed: 15 h 07 min 50 s
